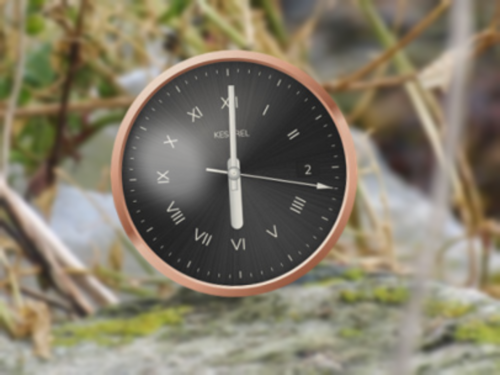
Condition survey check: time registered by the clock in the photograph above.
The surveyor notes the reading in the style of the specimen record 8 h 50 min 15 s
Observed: 6 h 00 min 17 s
